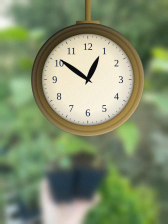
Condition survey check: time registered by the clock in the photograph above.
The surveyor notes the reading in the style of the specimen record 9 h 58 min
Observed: 12 h 51 min
